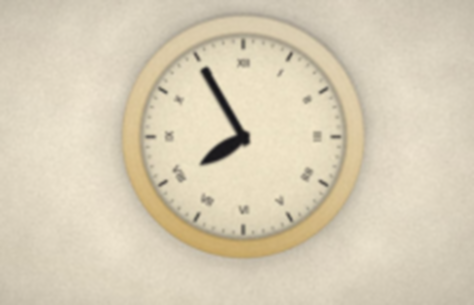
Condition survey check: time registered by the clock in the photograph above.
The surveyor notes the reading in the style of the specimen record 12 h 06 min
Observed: 7 h 55 min
